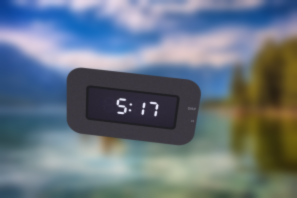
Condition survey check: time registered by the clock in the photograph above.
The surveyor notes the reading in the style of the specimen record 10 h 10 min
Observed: 5 h 17 min
